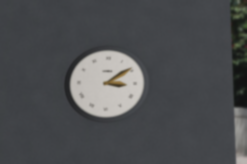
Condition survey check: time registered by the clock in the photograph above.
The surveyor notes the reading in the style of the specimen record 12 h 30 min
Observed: 3 h 09 min
